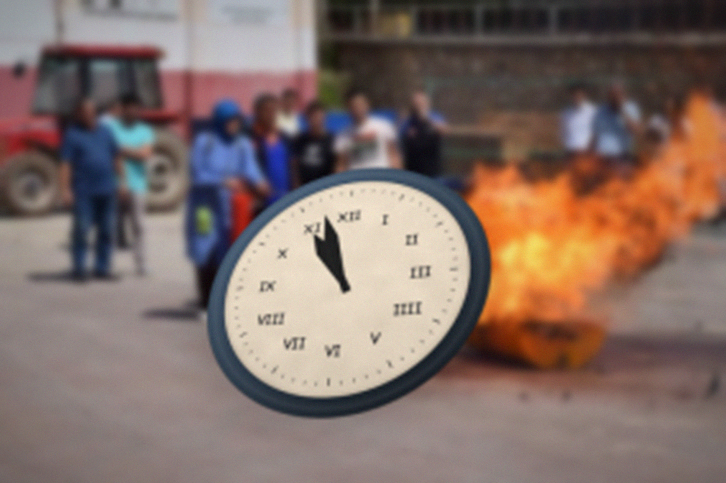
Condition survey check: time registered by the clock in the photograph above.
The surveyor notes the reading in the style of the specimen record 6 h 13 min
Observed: 10 h 57 min
